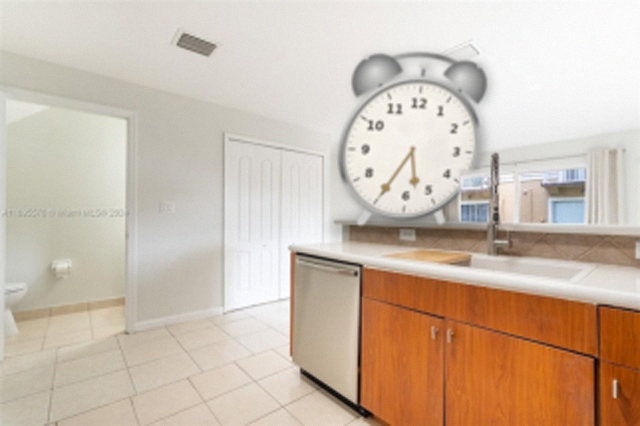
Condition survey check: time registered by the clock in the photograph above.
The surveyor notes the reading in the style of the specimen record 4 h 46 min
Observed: 5 h 35 min
